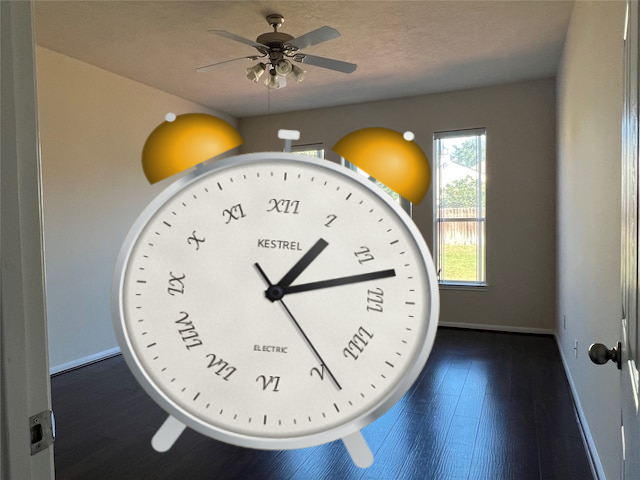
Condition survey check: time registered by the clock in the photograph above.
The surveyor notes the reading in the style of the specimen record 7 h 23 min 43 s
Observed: 1 h 12 min 24 s
